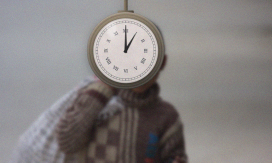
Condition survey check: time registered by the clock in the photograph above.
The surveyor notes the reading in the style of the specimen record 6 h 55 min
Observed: 1 h 00 min
